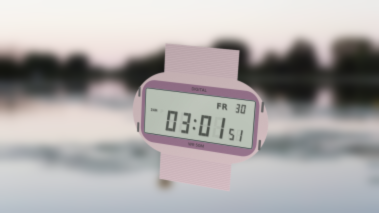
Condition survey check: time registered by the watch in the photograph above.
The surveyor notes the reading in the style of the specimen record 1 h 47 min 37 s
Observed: 3 h 01 min 51 s
